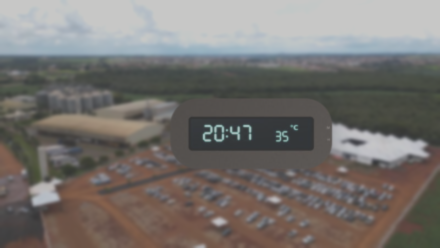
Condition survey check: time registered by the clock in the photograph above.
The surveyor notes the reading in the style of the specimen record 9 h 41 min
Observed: 20 h 47 min
